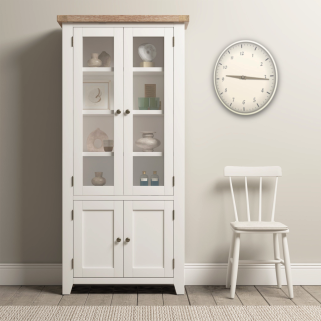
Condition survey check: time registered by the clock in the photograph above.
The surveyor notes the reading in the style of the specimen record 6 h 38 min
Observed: 9 h 16 min
